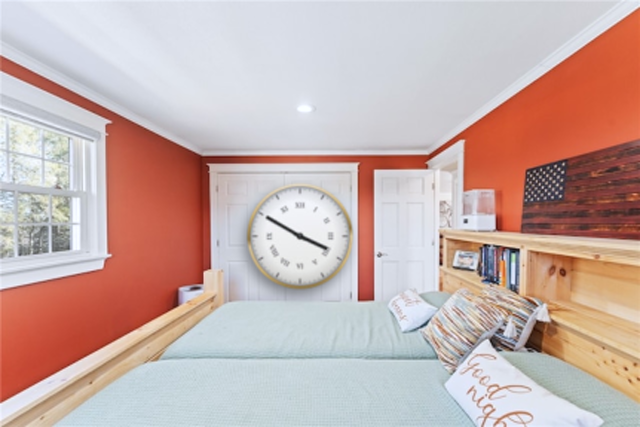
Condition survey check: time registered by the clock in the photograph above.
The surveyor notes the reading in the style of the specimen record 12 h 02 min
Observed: 3 h 50 min
